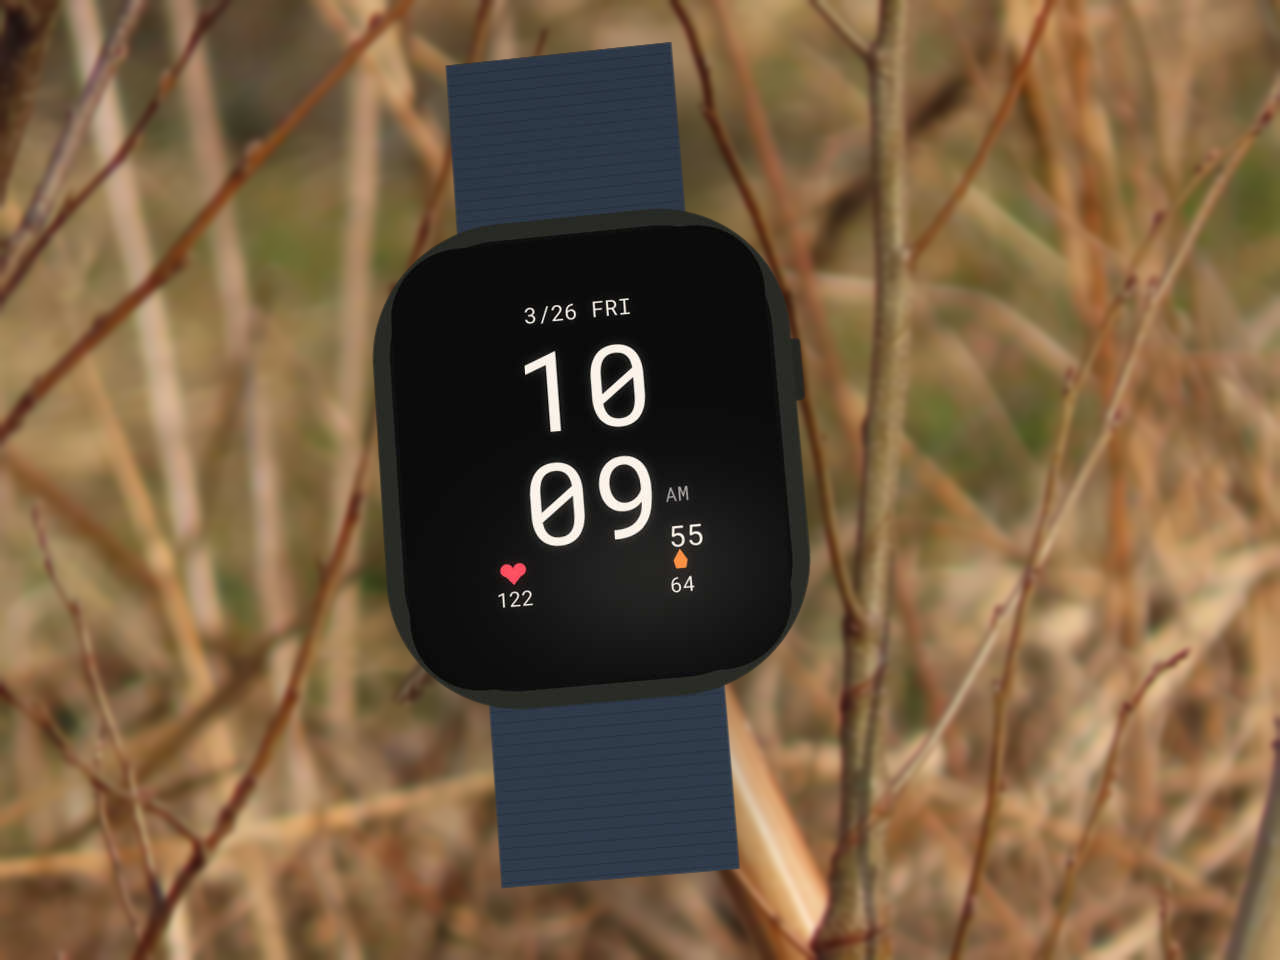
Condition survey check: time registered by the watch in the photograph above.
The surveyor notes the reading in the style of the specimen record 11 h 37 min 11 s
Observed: 10 h 09 min 55 s
